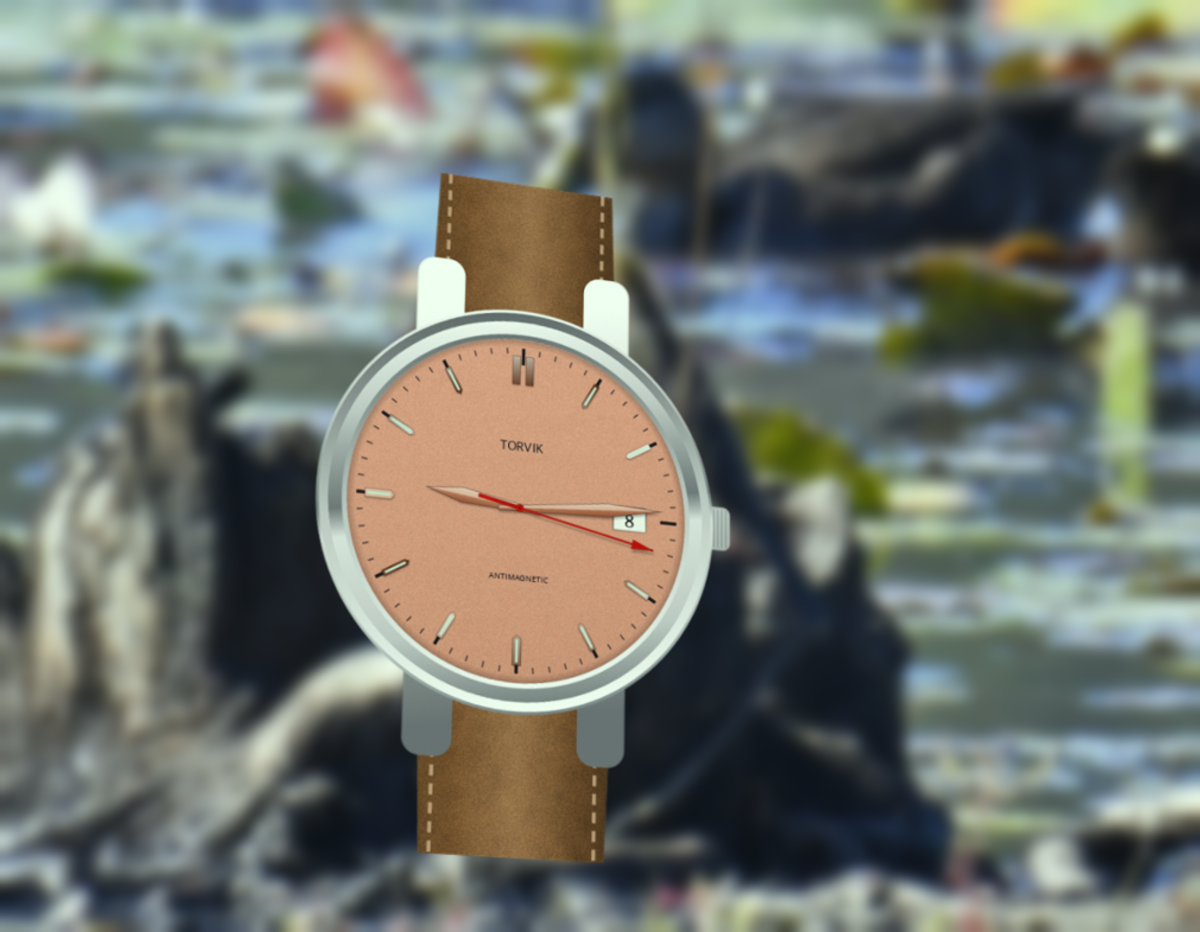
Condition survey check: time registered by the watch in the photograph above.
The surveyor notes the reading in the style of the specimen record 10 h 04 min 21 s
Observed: 9 h 14 min 17 s
